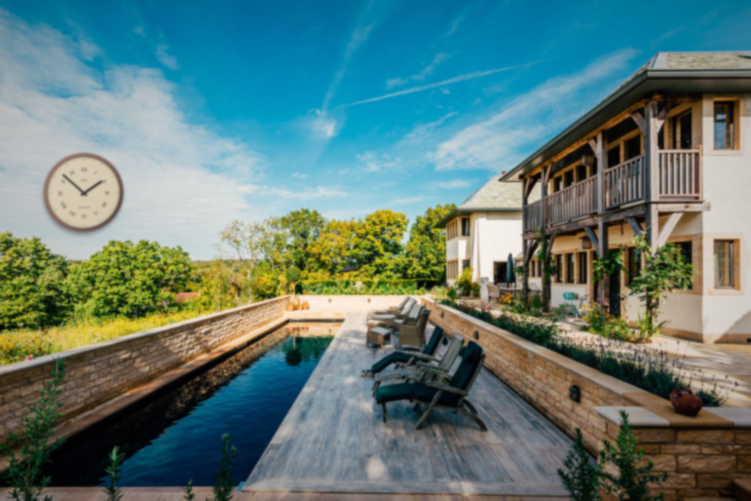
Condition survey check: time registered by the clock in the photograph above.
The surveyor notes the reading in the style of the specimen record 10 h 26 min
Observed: 1 h 52 min
